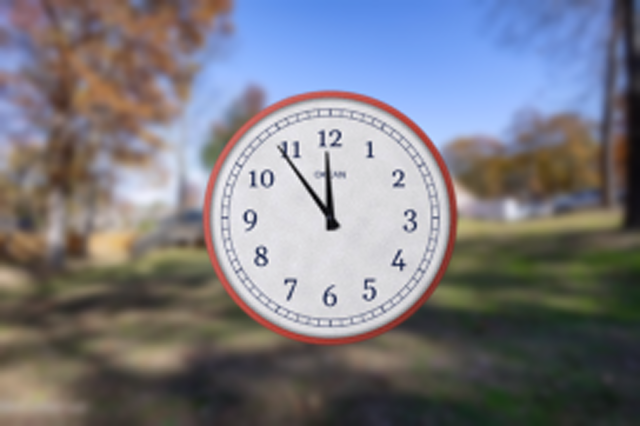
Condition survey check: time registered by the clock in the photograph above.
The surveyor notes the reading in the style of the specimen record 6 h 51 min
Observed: 11 h 54 min
